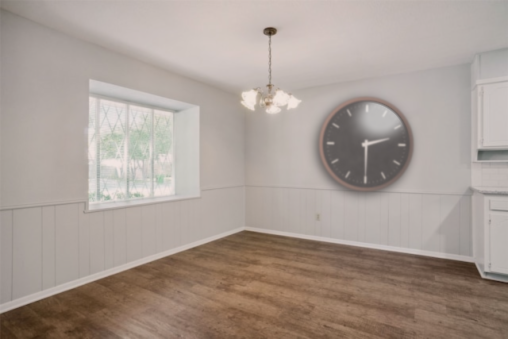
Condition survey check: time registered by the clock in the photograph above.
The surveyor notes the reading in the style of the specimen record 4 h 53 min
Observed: 2 h 30 min
